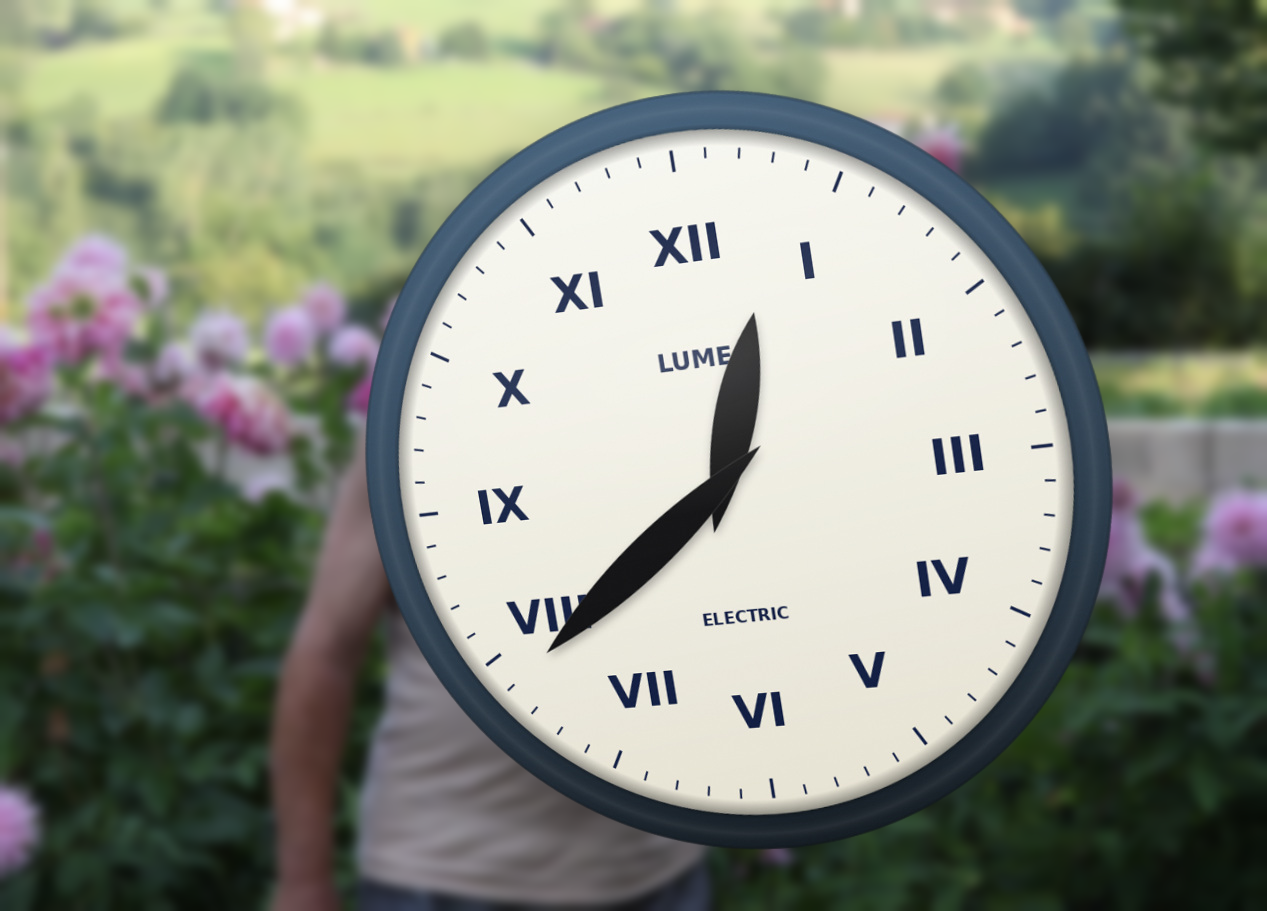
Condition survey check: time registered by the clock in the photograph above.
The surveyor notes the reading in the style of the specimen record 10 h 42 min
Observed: 12 h 39 min
